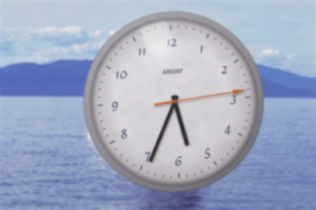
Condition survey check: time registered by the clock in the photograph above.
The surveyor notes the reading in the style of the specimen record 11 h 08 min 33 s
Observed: 5 h 34 min 14 s
